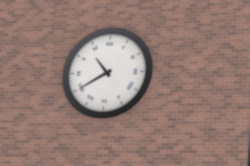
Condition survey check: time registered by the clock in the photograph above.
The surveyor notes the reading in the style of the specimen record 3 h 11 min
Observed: 10 h 40 min
